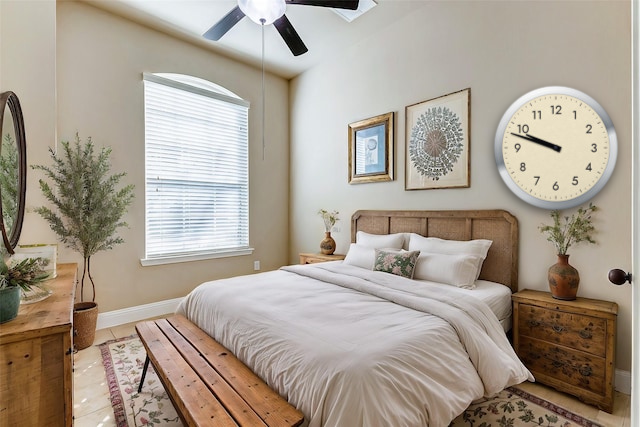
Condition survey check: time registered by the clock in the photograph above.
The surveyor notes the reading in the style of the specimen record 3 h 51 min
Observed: 9 h 48 min
